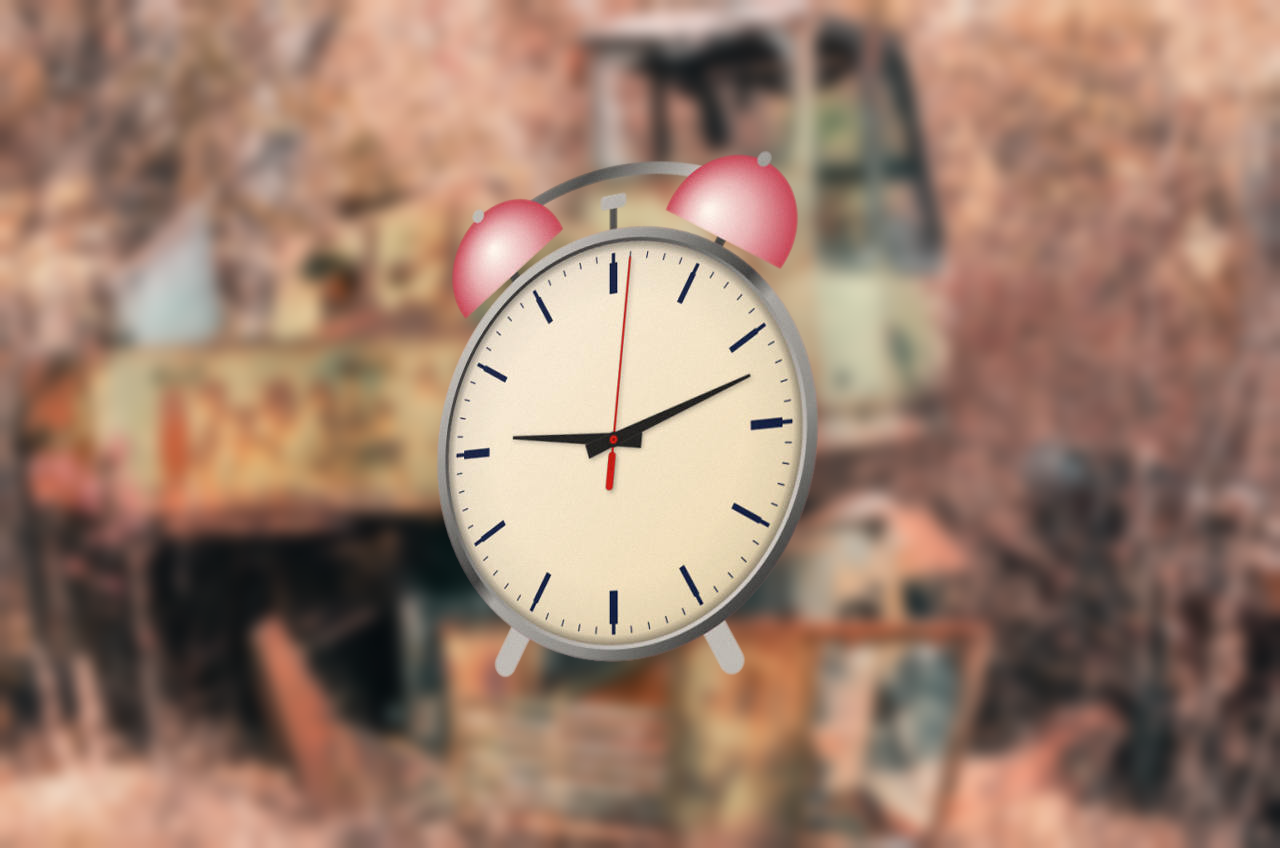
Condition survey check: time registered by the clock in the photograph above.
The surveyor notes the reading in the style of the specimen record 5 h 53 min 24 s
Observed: 9 h 12 min 01 s
